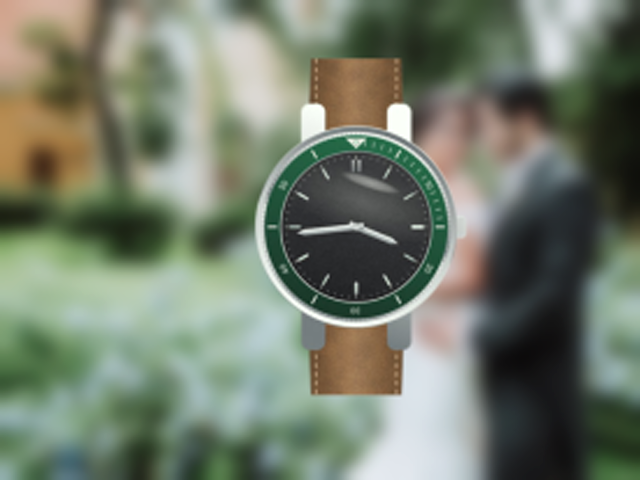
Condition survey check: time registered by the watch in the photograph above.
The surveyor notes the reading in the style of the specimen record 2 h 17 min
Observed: 3 h 44 min
